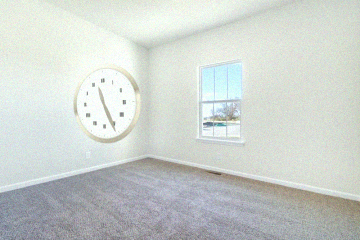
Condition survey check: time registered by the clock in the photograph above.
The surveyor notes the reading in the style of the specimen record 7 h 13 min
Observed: 11 h 26 min
